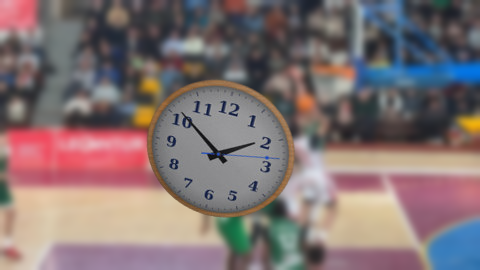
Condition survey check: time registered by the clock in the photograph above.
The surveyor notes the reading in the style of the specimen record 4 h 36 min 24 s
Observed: 1 h 51 min 13 s
